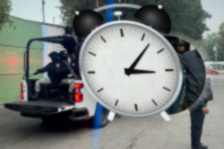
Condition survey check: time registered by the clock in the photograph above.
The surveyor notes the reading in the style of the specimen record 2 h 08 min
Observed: 3 h 07 min
